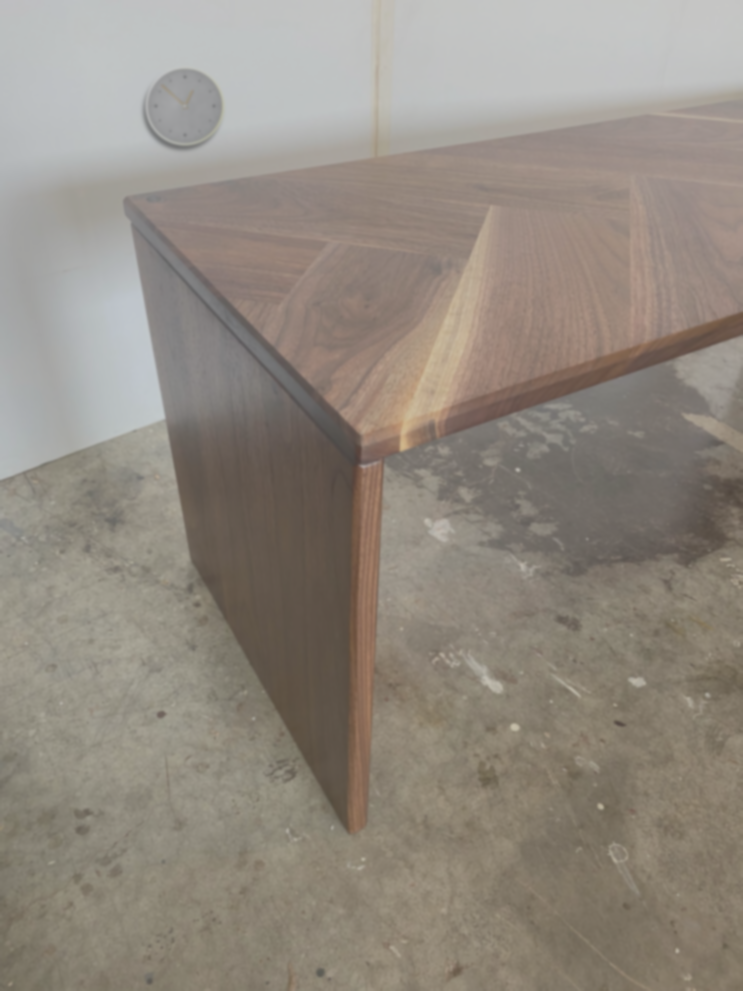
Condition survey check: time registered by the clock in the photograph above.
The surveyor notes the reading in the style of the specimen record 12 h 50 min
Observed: 12 h 52 min
